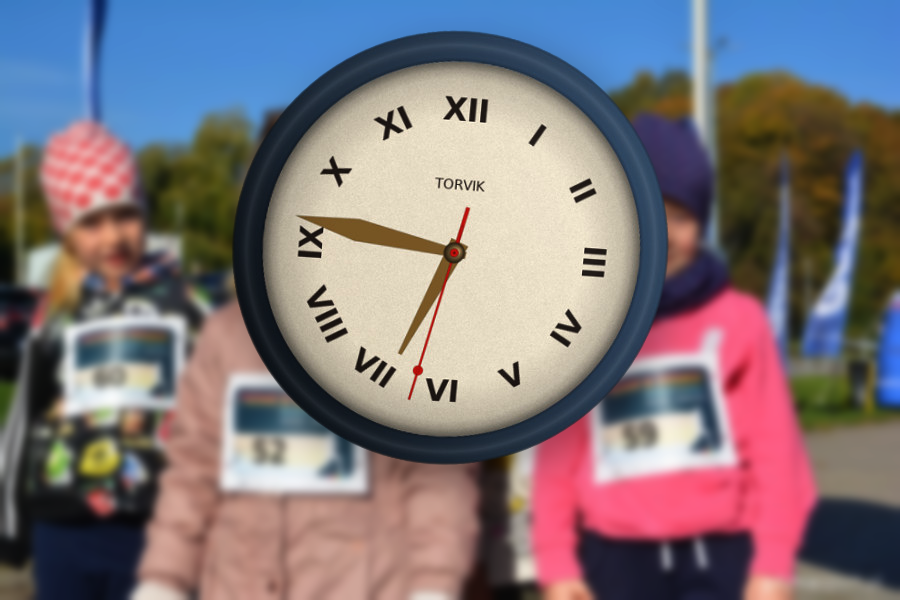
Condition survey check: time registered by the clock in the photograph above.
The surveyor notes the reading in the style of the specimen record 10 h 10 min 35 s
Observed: 6 h 46 min 32 s
